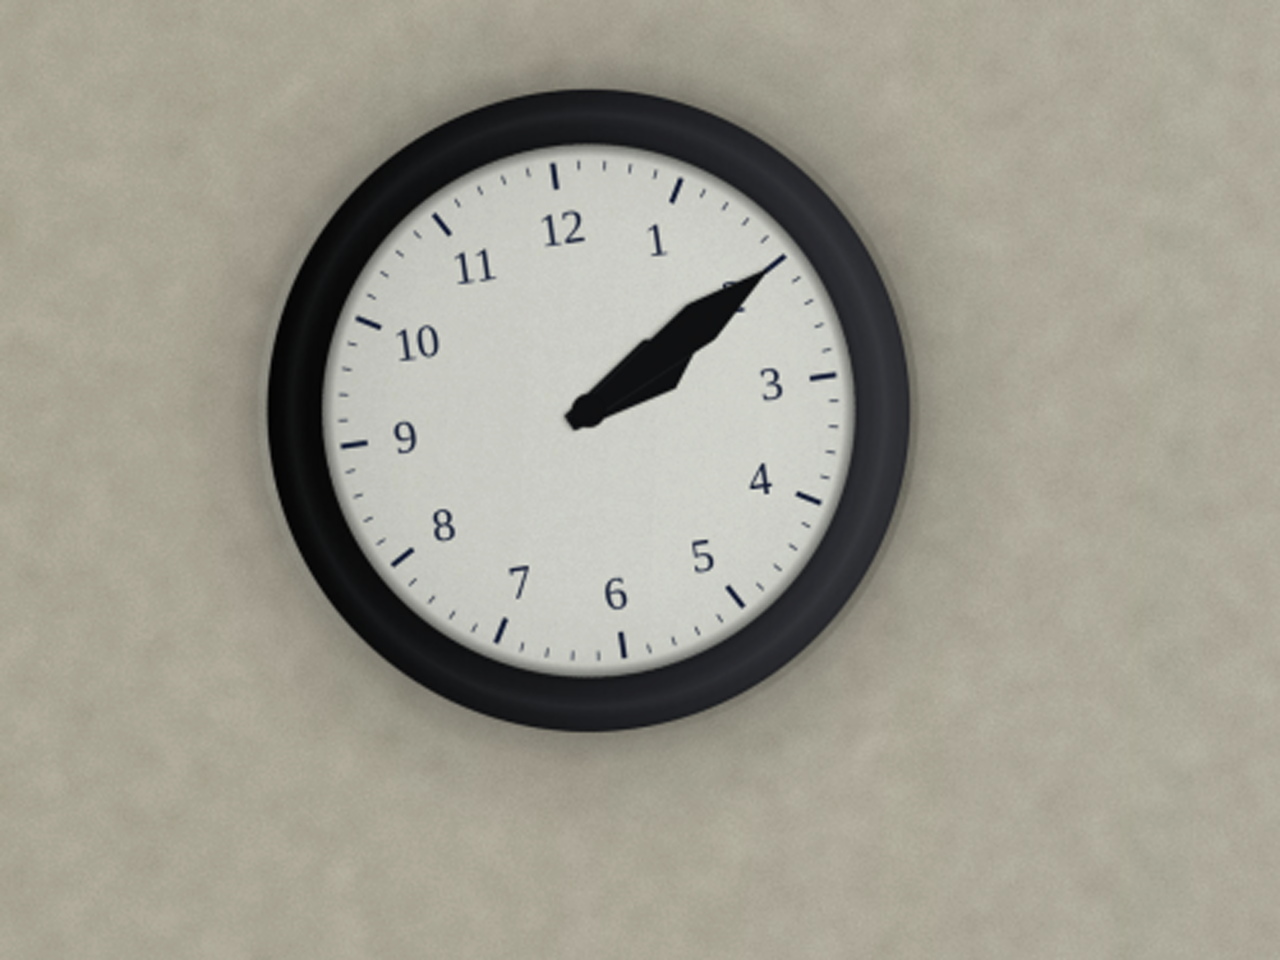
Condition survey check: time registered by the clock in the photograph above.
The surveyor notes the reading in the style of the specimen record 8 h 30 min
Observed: 2 h 10 min
